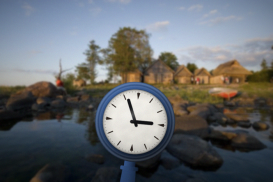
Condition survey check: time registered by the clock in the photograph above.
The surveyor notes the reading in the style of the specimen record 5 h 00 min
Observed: 2 h 56 min
